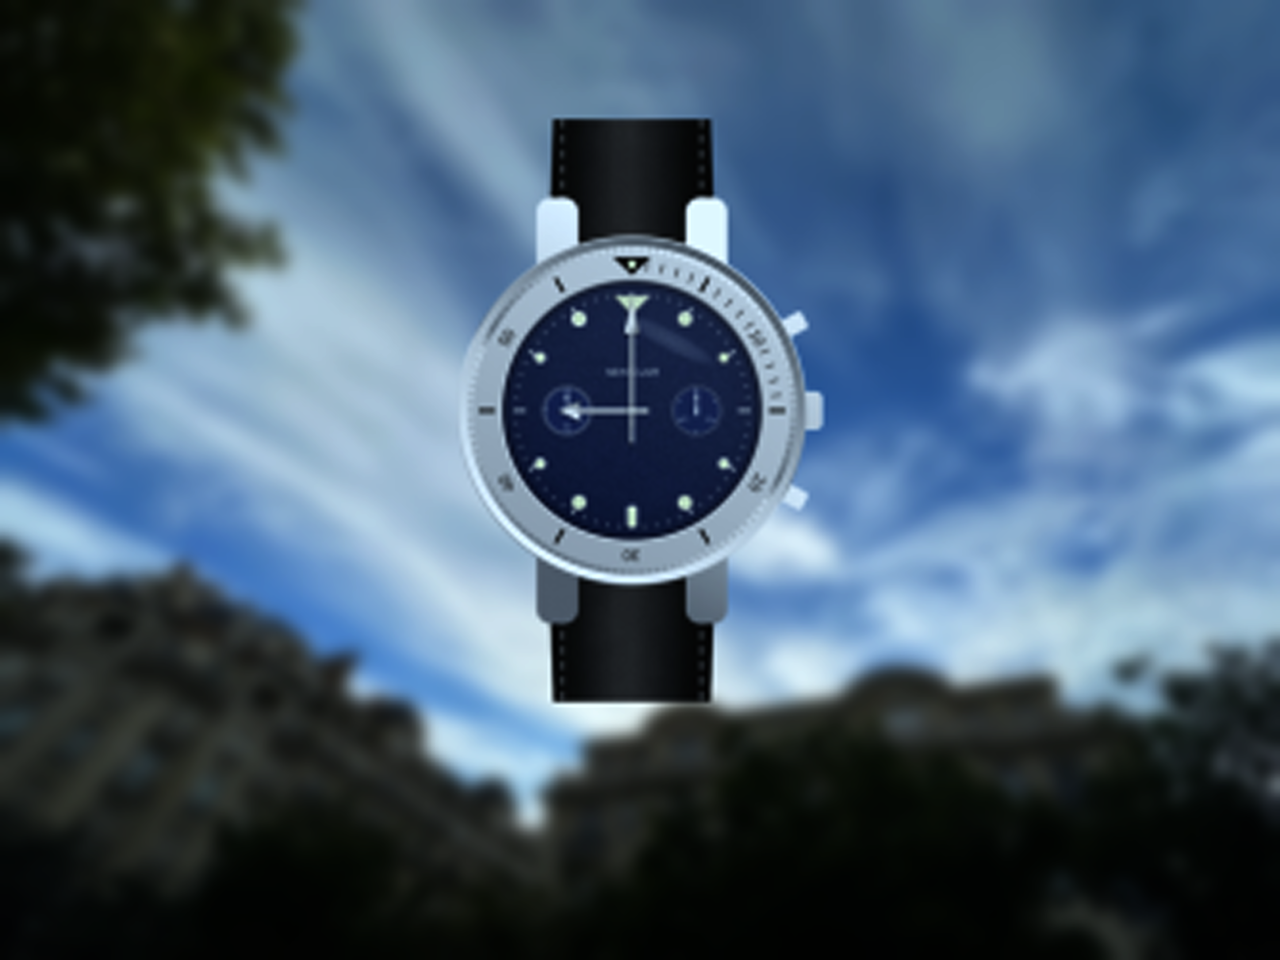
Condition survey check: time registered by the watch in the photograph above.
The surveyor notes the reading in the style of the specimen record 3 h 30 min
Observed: 9 h 00 min
